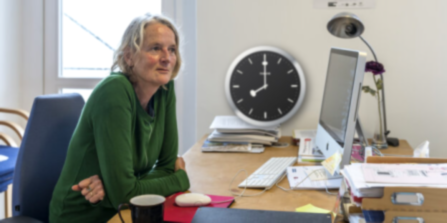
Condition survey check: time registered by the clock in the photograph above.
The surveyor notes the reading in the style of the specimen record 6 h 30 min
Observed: 8 h 00 min
